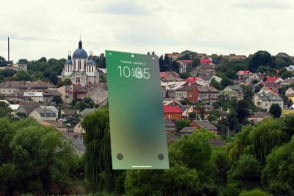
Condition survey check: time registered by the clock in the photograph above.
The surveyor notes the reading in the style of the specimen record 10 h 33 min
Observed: 10 h 35 min
